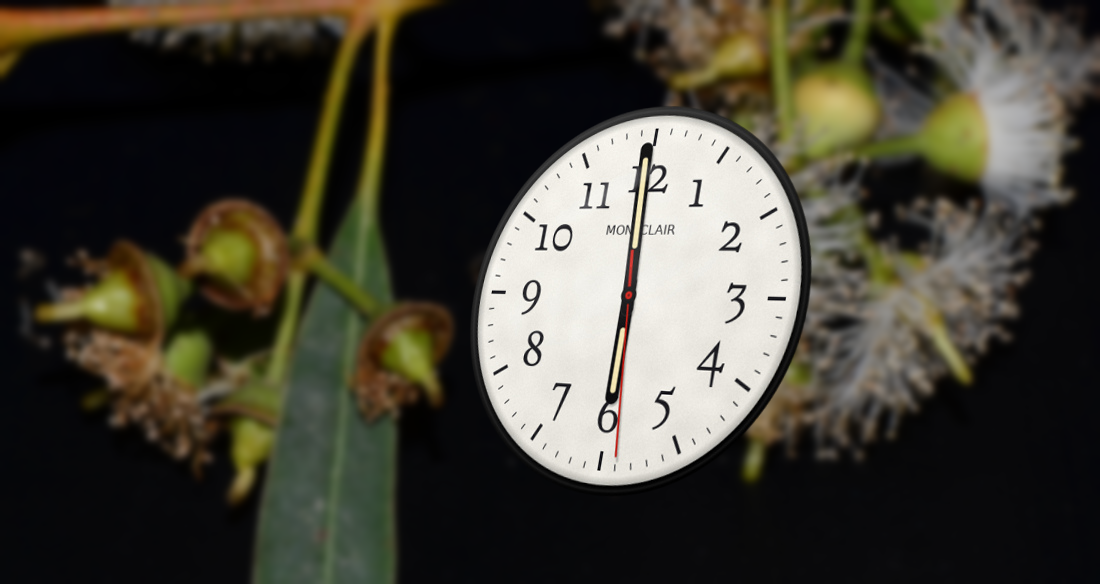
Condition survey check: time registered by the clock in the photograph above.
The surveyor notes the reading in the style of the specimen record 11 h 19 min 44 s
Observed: 5 h 59 min 29 s
